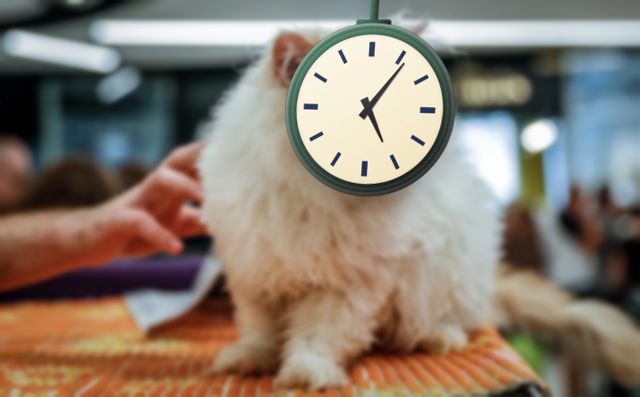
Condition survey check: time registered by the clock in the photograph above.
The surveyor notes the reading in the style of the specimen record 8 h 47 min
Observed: 5 h 06 min
